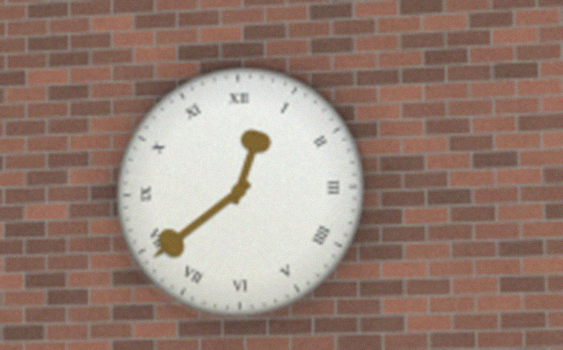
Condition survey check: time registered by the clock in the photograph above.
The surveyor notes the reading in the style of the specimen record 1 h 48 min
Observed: 12 h 39 min
